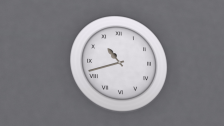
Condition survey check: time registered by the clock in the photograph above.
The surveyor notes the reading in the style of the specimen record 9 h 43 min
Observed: 10 h 42 min
